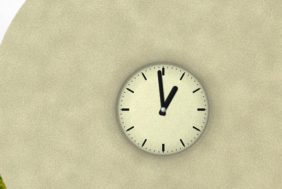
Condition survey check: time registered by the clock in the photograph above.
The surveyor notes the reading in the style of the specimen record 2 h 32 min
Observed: 12 h 59 min
